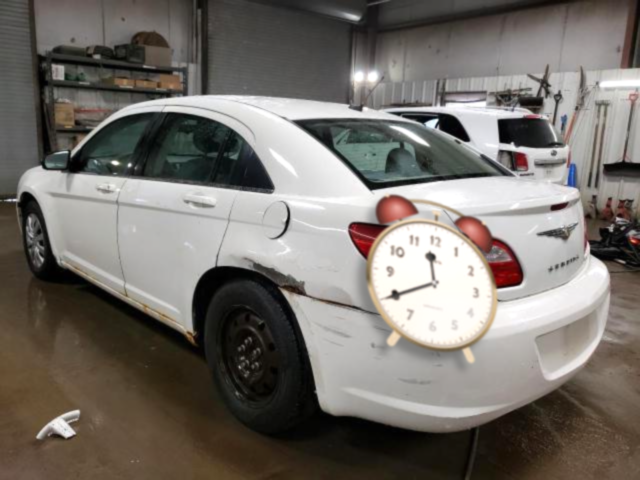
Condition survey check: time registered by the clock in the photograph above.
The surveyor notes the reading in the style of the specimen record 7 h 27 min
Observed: 11 h 40 min
